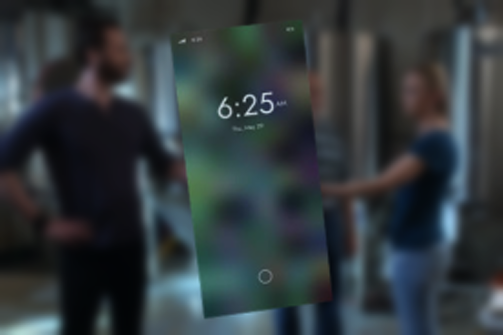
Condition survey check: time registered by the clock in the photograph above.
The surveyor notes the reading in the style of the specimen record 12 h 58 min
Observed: 6 h 25 min
